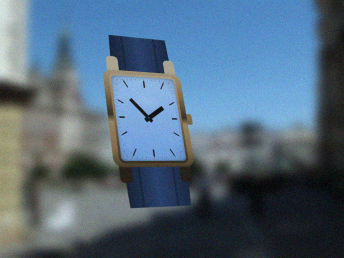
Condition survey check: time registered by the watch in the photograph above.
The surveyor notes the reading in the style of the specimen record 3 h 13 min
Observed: 1 h 53 min
